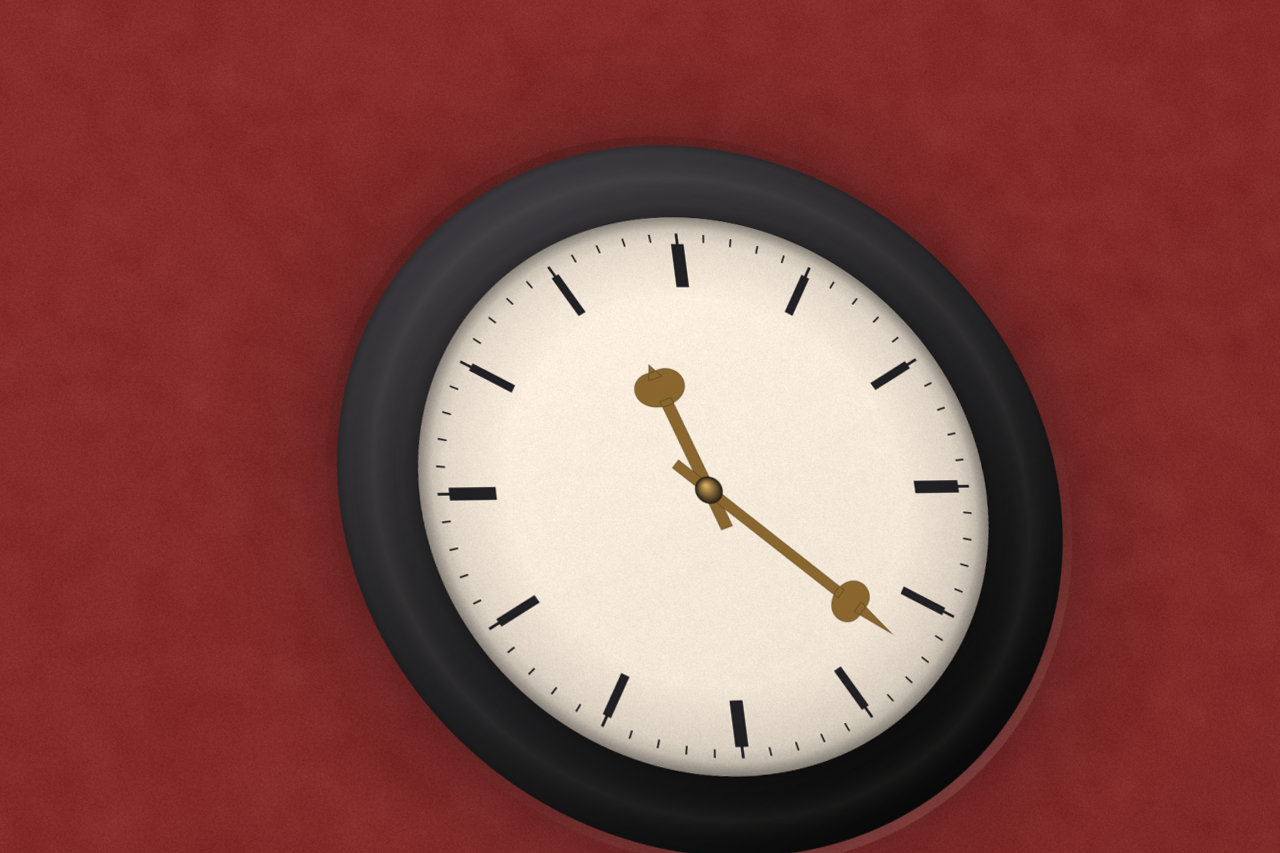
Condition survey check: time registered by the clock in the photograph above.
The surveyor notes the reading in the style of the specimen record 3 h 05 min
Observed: 11 h 22 min
